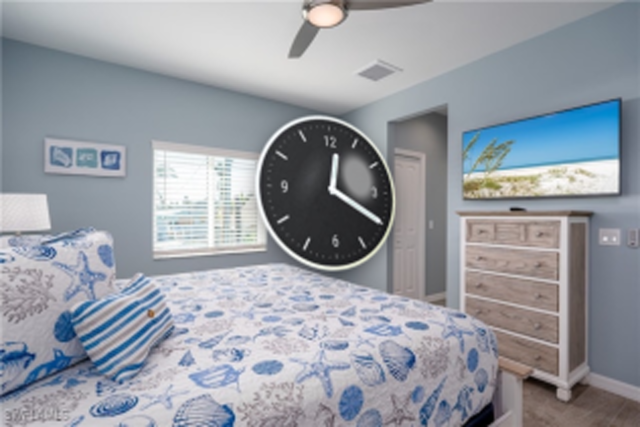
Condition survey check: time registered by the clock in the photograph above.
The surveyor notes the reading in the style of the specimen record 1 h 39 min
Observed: 12 h 20 min
